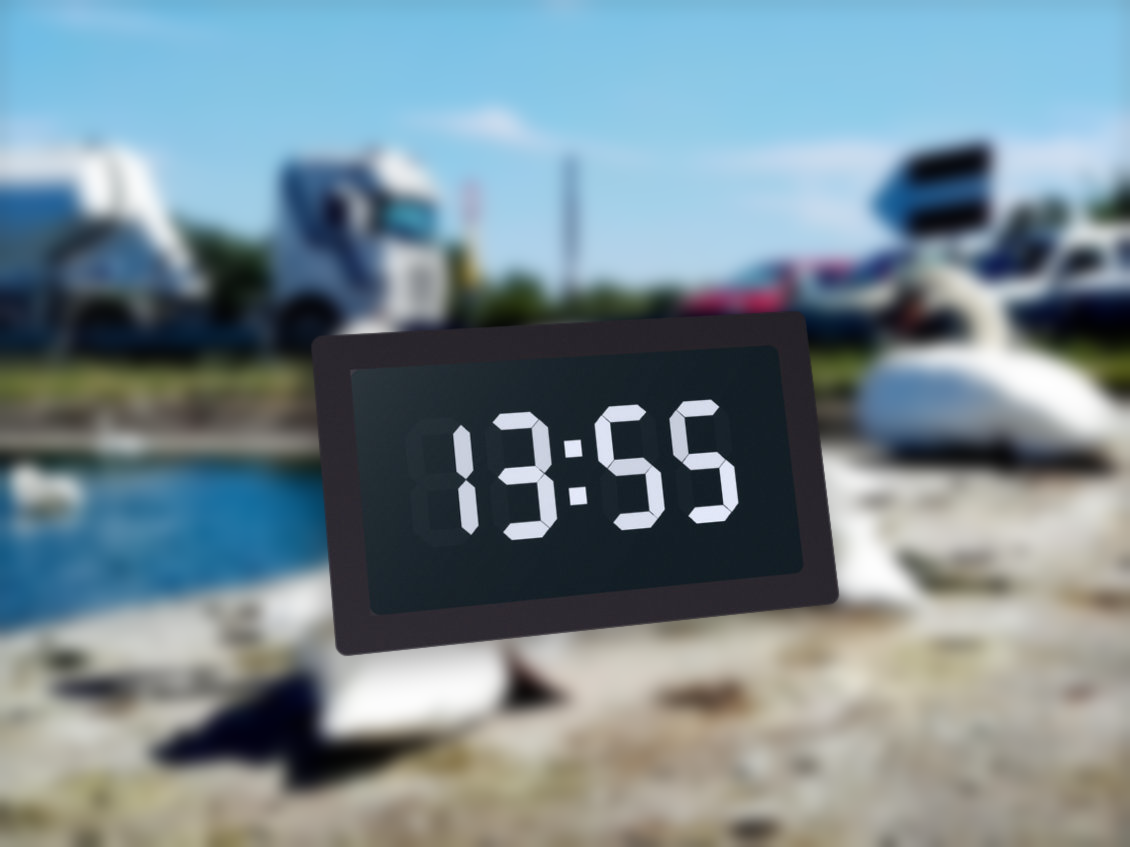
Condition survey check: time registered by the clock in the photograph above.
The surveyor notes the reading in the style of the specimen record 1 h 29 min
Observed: 13 h 55 min
